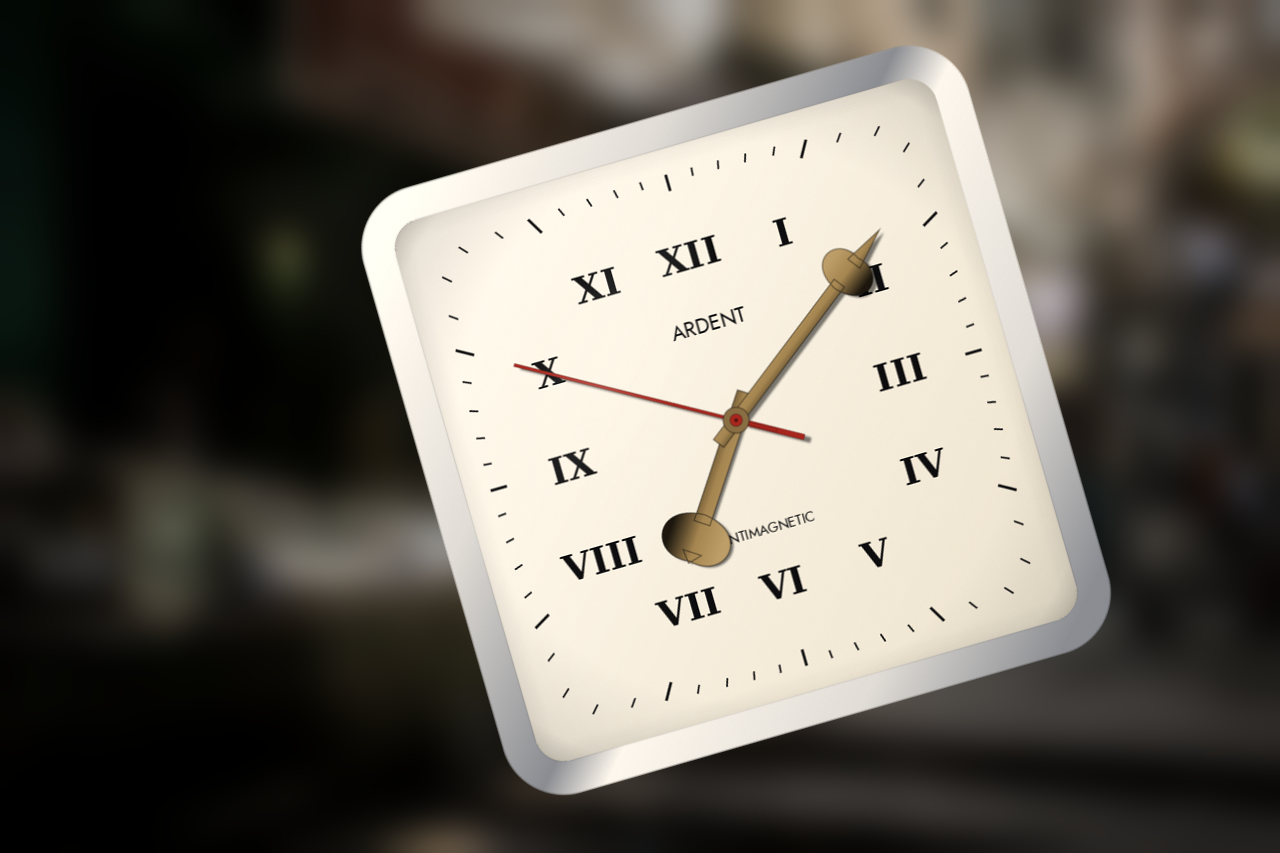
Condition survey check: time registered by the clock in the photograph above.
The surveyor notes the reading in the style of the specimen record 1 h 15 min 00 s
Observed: 7 h 08 min 50 s
